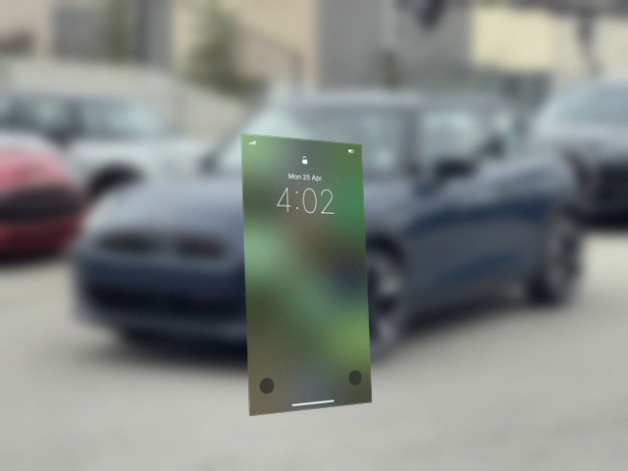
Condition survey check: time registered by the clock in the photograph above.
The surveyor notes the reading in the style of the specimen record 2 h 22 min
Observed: 4 h 02 min
